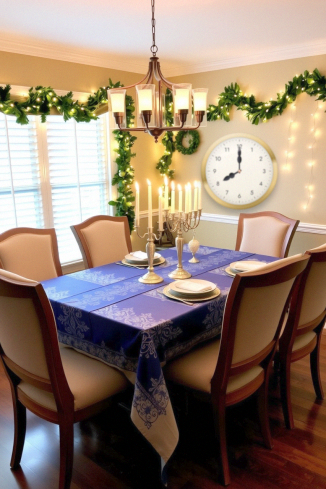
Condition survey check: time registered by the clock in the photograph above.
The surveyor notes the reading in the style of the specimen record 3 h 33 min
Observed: 8 h 00 min
